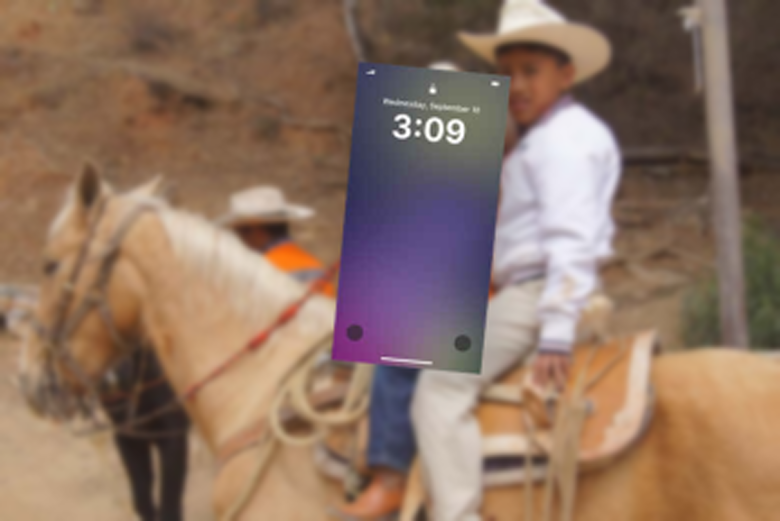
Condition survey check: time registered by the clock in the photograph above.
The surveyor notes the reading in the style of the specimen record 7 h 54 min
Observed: 3 h 09 min
